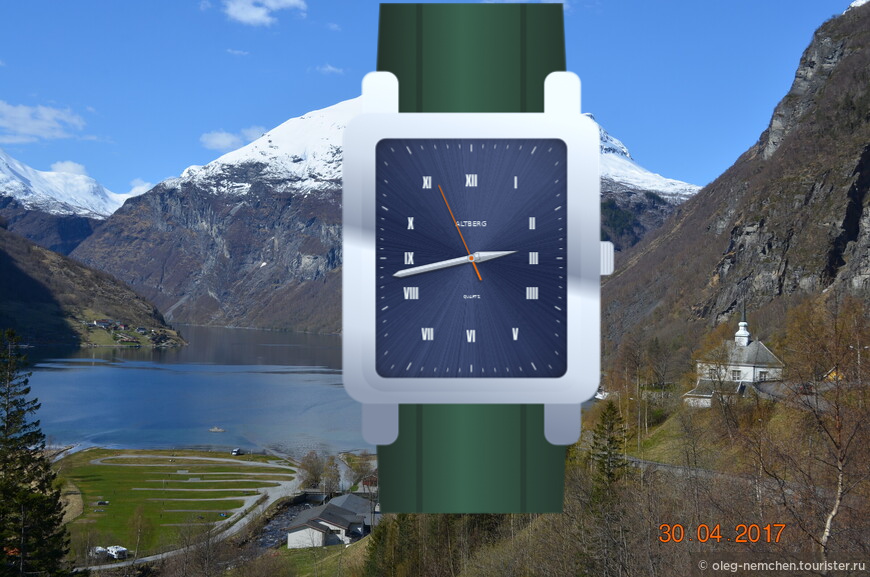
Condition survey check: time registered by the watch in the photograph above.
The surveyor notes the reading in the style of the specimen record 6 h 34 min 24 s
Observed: 2 h 42 min 56 s
